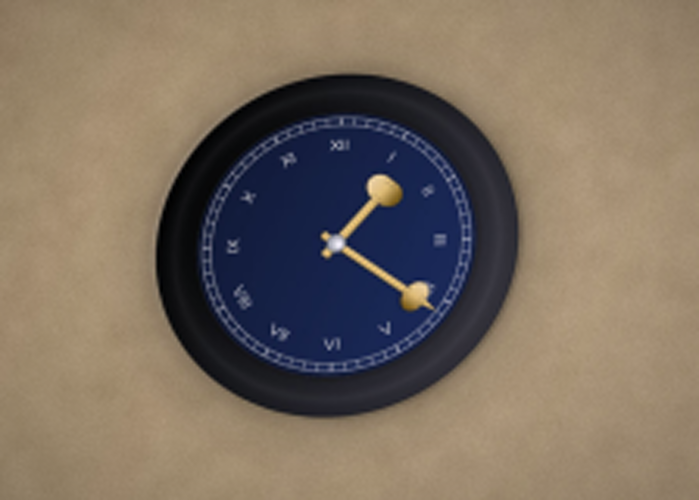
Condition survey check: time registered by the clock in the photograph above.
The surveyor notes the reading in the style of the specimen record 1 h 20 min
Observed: 1 h 21 min
